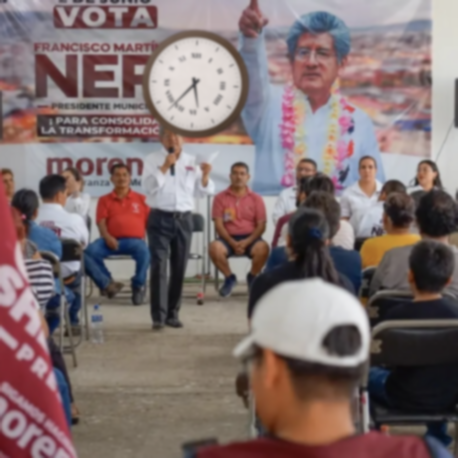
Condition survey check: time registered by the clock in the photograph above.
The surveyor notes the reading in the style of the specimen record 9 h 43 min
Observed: 5 h 37 min
